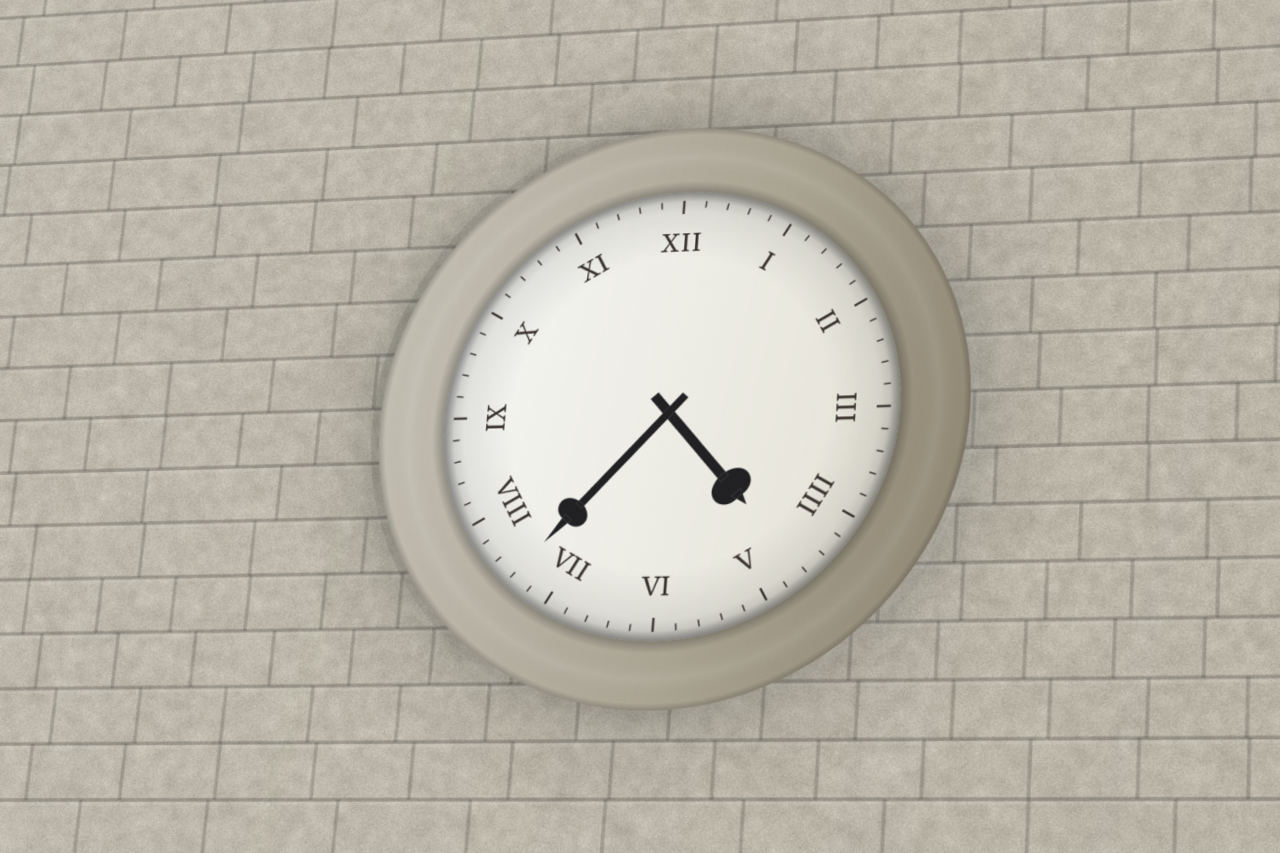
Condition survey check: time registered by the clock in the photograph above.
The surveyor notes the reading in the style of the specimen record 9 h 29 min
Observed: 4 h 37 min
